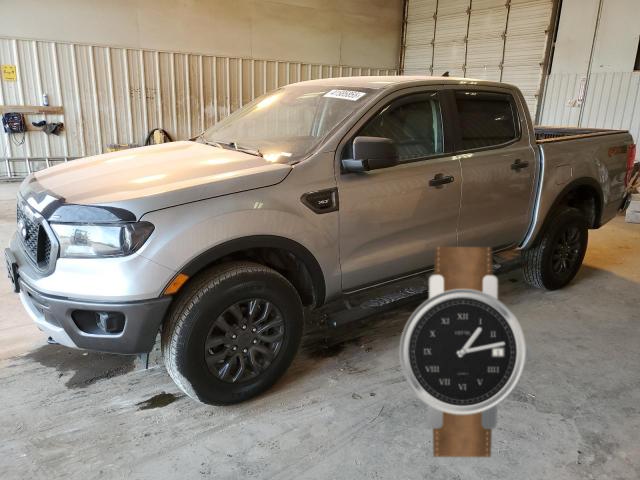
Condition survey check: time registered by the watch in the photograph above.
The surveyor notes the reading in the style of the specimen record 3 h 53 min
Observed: 1 h 13 min
